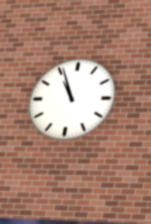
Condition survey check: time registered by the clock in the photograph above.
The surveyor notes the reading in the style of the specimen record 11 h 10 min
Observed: 10 h 56 min
